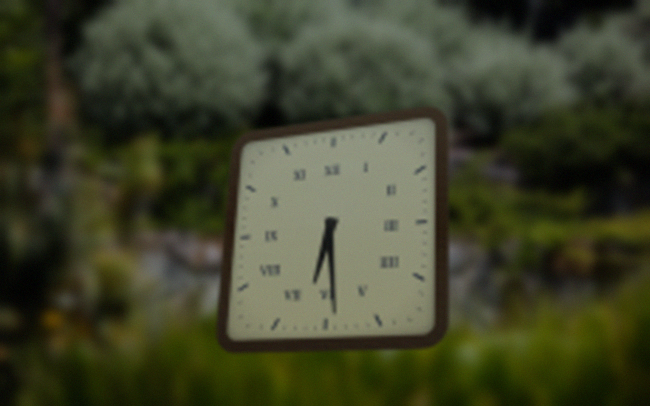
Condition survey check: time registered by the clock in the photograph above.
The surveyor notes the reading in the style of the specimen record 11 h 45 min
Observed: 6 h 29 min
